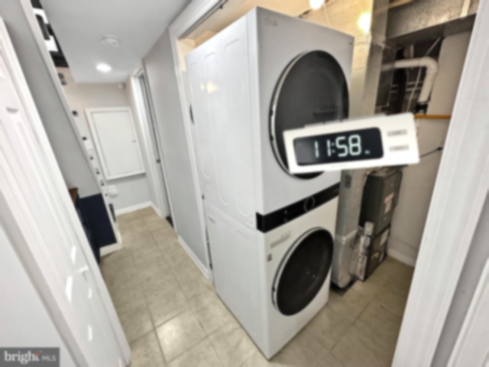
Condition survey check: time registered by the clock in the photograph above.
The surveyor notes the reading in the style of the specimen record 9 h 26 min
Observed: 11 h 58 min
